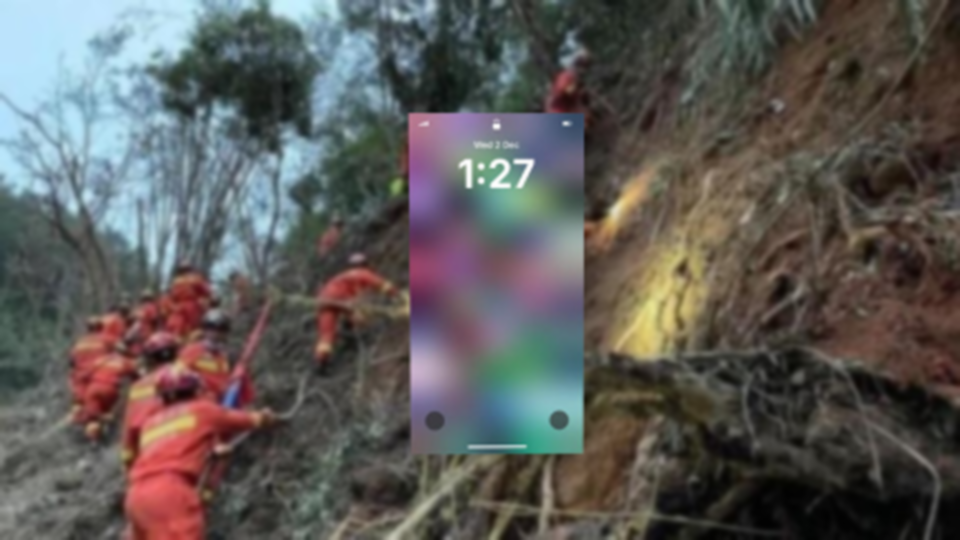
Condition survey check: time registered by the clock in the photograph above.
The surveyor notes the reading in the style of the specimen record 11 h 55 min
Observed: 1 h 27 min
